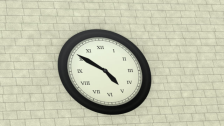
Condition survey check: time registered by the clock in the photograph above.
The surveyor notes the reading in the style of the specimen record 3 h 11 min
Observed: 4 h 51 min
